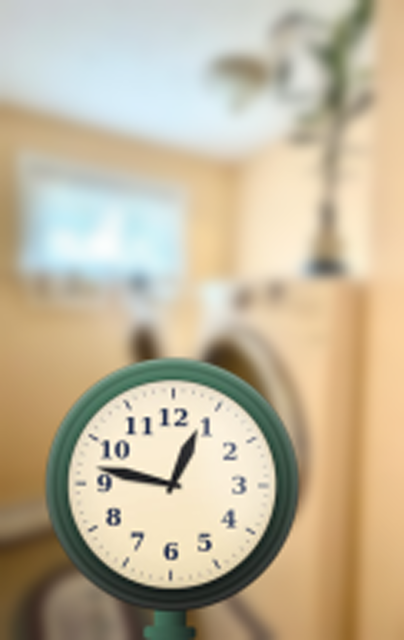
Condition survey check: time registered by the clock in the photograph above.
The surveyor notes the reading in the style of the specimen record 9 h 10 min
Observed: 12 h 47 min
